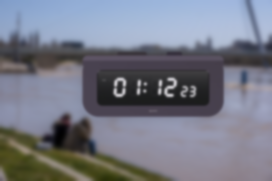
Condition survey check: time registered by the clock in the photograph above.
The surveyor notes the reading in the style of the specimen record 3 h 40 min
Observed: 1 h 12 min
